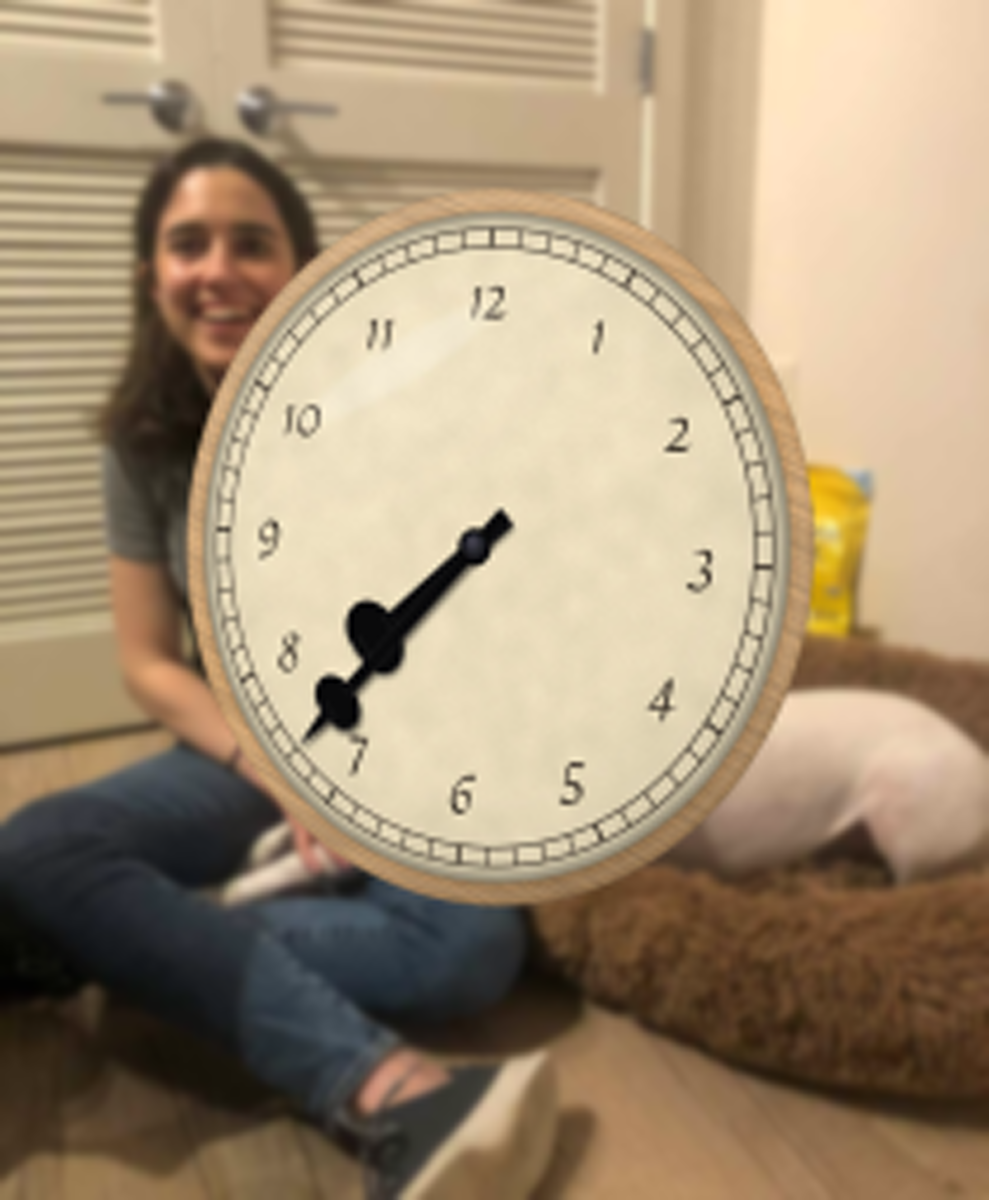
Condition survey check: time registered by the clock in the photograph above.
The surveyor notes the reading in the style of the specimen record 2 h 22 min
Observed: 7 h 37 min
